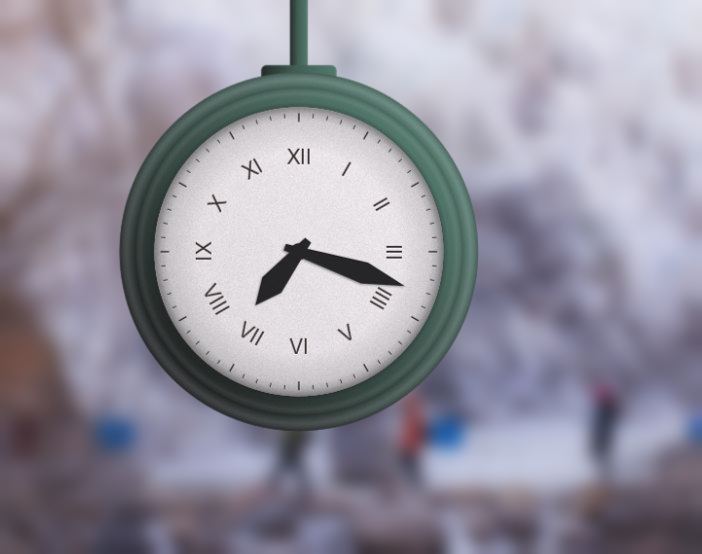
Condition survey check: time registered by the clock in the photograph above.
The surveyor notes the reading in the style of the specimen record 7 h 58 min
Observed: 7 h 18 min
